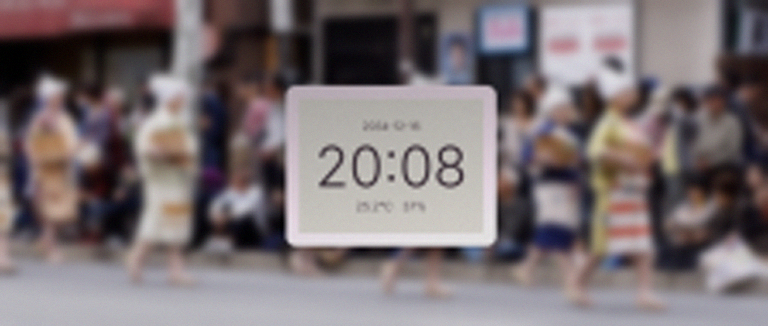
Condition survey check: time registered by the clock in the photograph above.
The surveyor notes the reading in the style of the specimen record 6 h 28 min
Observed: 20 h 08 min
